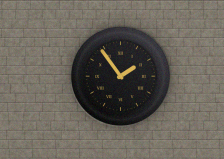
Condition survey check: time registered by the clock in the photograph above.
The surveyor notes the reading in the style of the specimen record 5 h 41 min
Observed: 1 h 54 min
